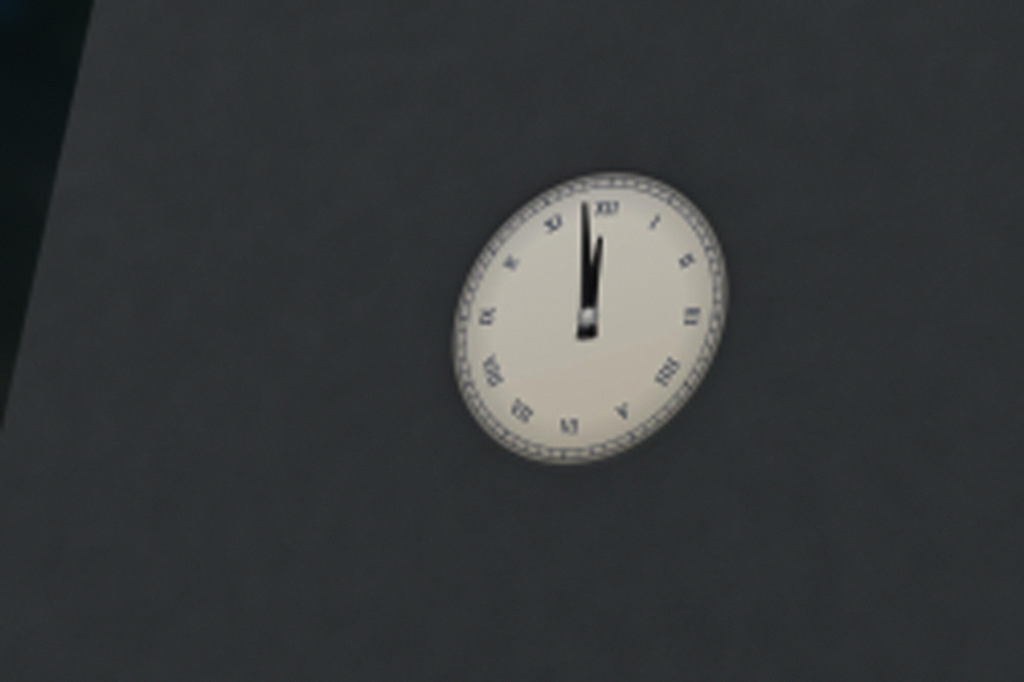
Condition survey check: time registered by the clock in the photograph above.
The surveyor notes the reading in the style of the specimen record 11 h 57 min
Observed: 11 h 58 min
